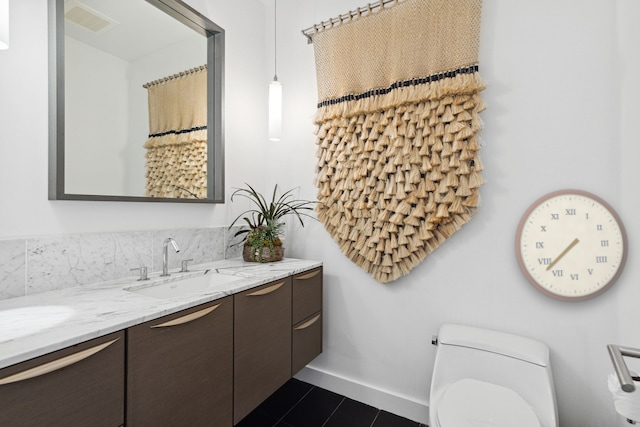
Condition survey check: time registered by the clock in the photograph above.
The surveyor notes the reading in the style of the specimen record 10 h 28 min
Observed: 7 h 38 min
